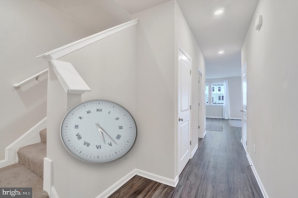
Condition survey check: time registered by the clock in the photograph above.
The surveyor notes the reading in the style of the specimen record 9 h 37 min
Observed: 5 h 23 min
